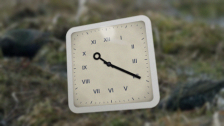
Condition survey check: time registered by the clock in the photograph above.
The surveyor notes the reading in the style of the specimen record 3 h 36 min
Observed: 10 h 20 min
